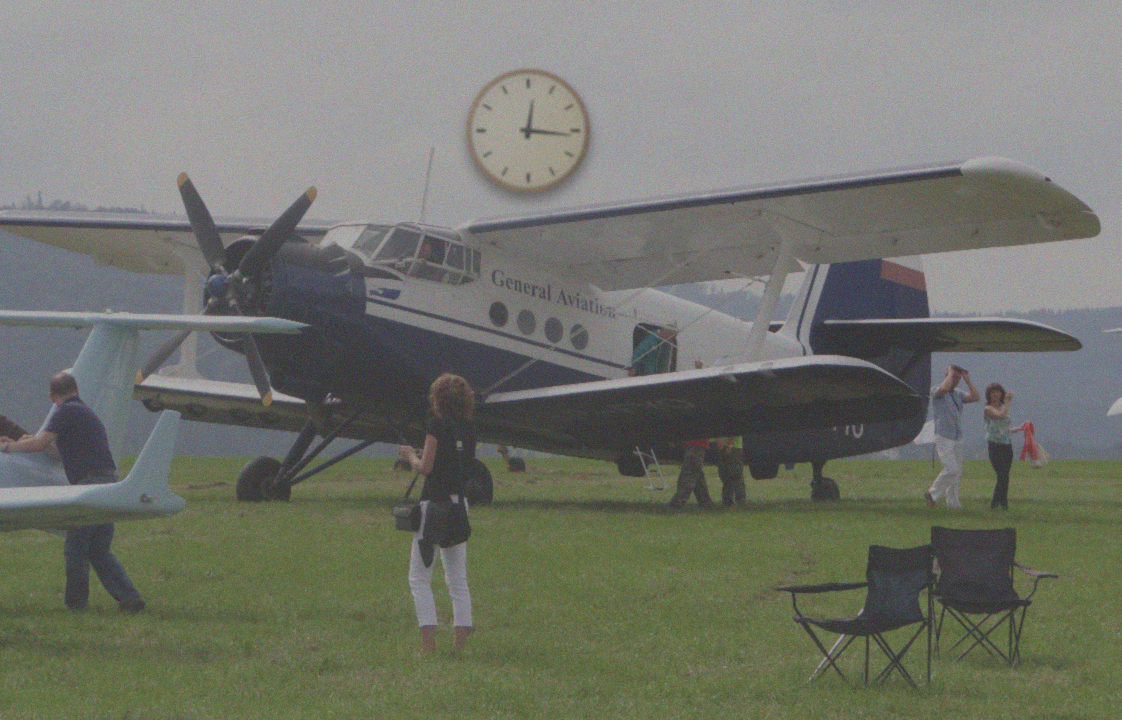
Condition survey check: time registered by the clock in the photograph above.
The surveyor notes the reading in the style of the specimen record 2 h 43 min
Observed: 12 h 16 min
